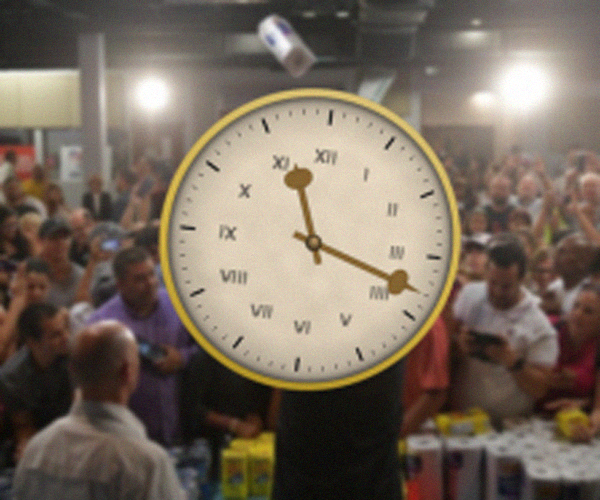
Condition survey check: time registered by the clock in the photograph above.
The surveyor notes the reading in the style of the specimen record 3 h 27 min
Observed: 11 h 18 min
